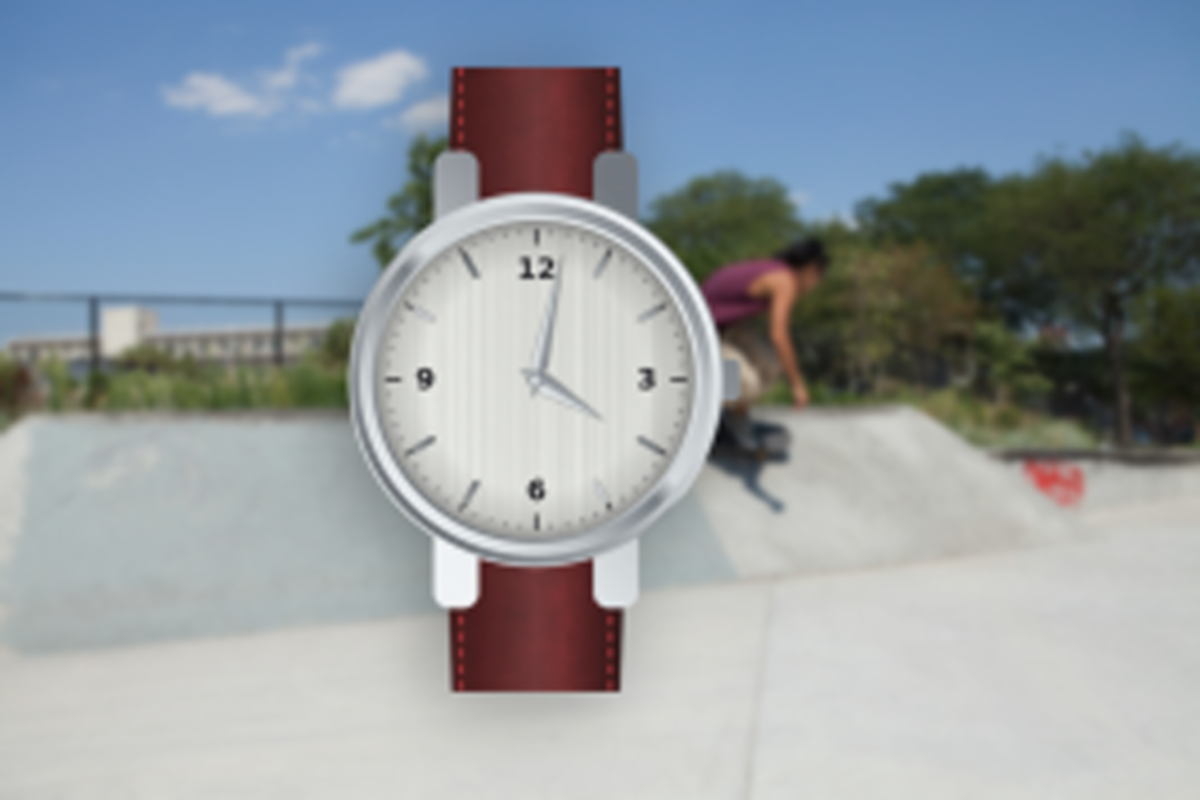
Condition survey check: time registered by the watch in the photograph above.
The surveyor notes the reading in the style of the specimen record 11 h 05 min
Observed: 4 h 02 min
